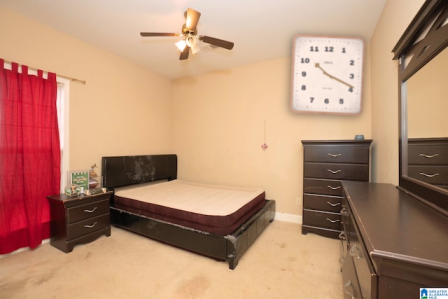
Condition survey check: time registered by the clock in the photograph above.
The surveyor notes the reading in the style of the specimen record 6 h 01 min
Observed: 10 h 19 min
